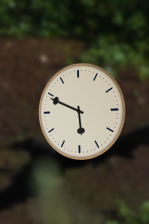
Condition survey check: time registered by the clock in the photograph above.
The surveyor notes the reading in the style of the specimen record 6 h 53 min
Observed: 5 h 49 min
